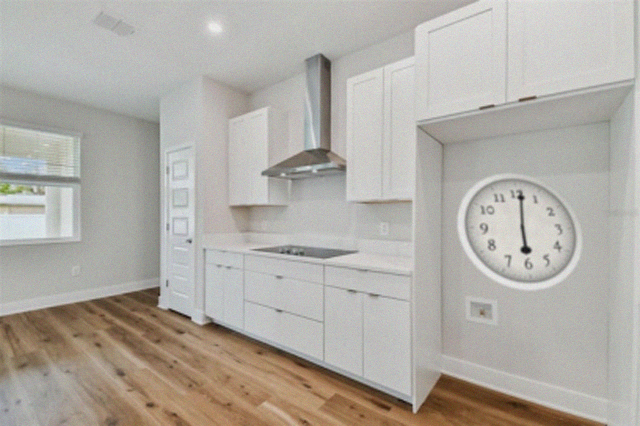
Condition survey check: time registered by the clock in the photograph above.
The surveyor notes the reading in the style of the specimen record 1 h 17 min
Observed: 6 h 01 min
